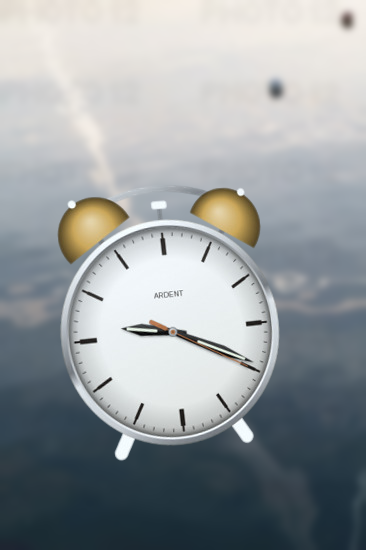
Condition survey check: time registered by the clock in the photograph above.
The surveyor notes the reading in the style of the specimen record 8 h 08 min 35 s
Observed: 9 h 19 min 20 s
